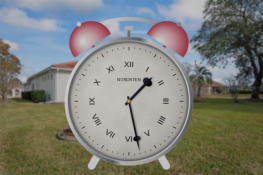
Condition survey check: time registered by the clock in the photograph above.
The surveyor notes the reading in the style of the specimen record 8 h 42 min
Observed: 1 h 28 min
